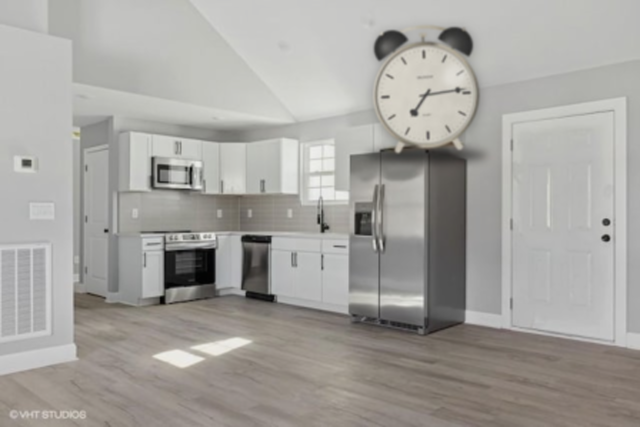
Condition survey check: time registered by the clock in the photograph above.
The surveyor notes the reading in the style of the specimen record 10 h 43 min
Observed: 7 h 14 min
